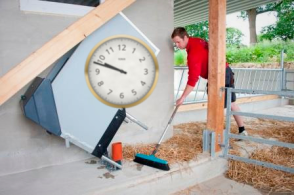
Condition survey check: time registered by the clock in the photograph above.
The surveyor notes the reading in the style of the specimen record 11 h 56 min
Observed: 9 h 48 min
